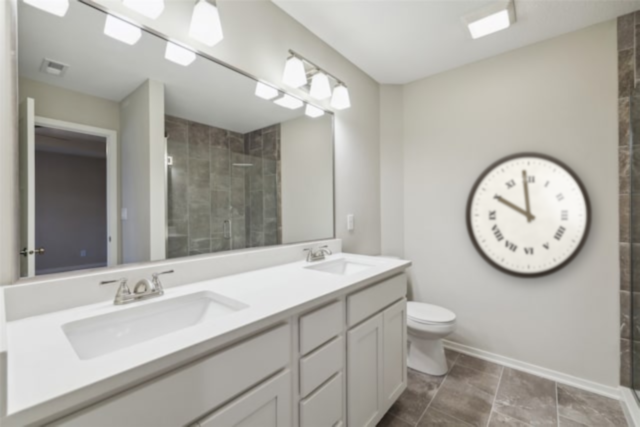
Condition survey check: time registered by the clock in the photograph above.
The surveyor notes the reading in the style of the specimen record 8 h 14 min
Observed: 9 h 59 min
